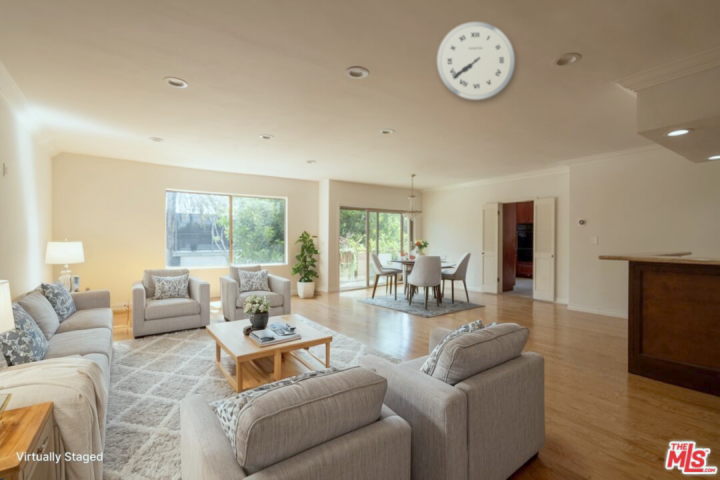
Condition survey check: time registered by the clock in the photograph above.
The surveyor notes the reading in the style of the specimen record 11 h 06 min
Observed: 7 h 39 min
